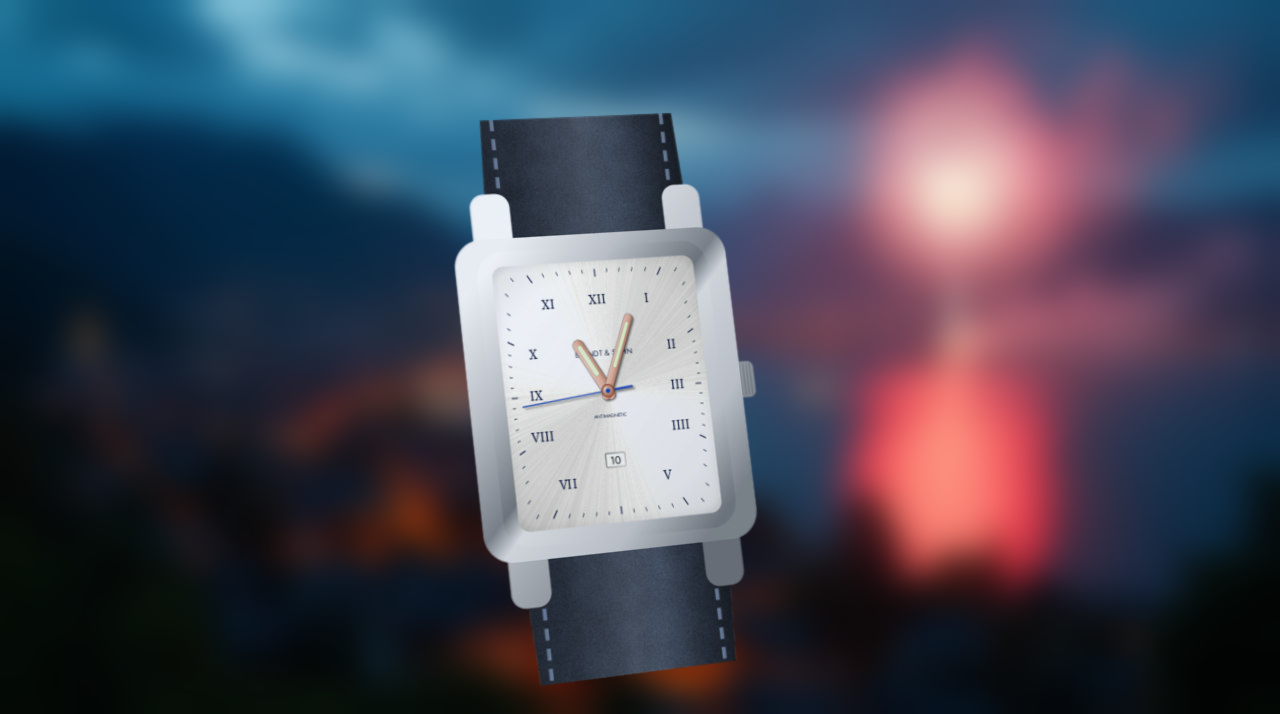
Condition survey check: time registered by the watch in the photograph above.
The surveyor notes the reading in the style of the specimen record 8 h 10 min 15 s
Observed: 11 h 03 min 44 s
